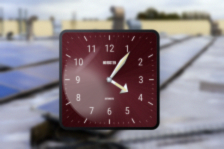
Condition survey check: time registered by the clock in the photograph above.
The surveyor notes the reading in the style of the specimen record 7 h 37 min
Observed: 4 h 06 min
